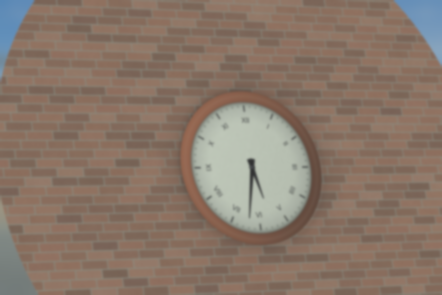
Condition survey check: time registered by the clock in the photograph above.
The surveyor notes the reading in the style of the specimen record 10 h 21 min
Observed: 5 h 32 min
